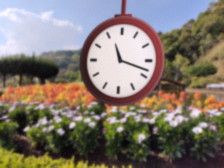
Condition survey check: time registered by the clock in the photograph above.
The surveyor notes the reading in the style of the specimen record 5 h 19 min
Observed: 11 h 18 min
